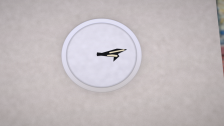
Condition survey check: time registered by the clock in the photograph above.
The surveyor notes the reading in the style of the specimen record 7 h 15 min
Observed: 3 h 13 min
